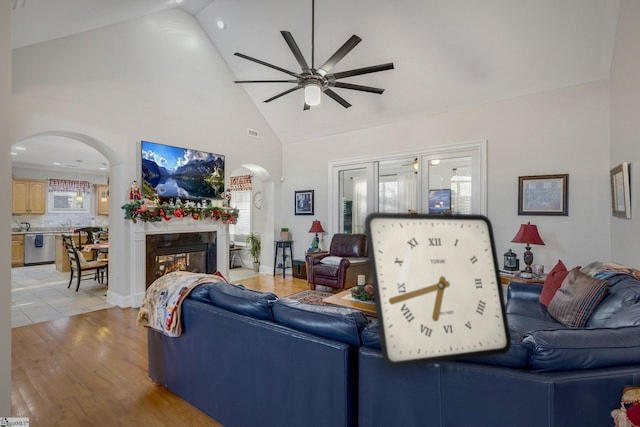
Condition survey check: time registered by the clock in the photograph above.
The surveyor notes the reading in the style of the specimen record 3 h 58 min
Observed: 6 h 43 min
